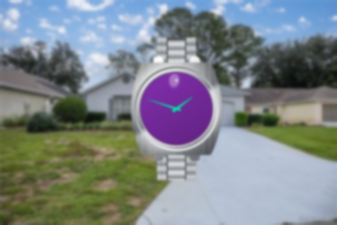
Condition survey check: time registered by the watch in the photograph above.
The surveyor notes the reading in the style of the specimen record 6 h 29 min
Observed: 1 h 48 min
